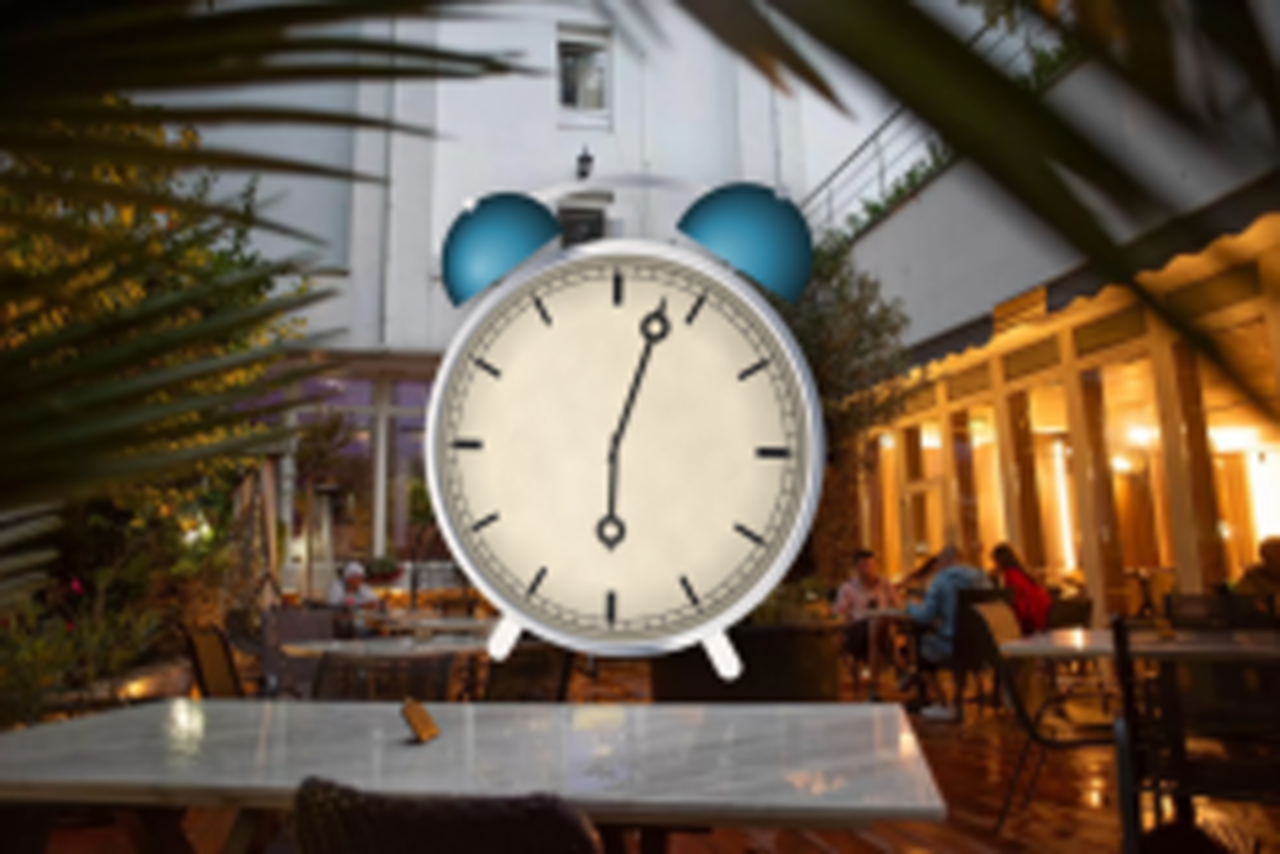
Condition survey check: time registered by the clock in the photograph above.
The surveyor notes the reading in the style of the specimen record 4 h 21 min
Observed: 6 h 03 min
